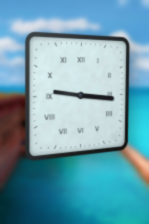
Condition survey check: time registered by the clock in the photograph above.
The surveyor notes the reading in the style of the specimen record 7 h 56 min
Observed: 9 h 16 min
